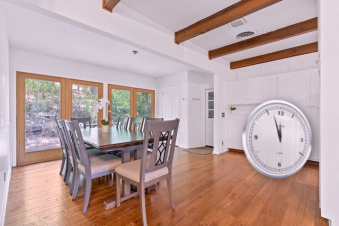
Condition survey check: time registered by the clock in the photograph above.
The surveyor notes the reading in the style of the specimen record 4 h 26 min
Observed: 11 h 57 min
